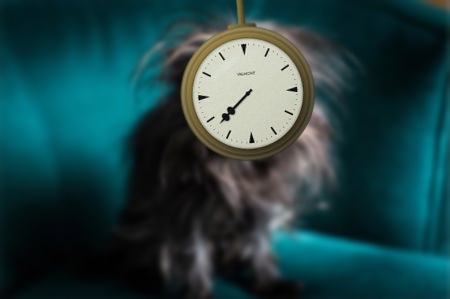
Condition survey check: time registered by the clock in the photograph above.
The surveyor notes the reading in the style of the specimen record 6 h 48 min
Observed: 7 h 38 min
